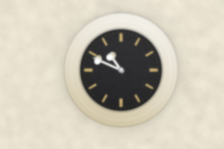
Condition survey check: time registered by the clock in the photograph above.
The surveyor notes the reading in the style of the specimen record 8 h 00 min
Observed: 10 h 49 min
